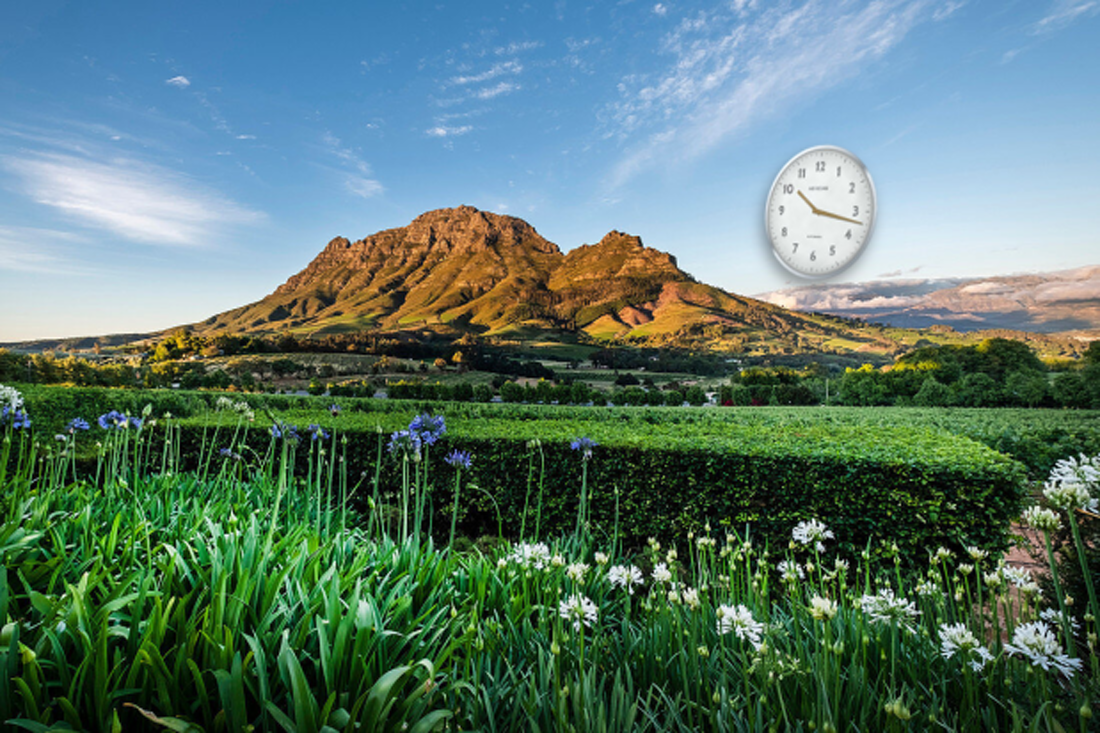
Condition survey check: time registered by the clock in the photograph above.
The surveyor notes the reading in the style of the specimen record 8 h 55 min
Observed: 10 h 17 min
